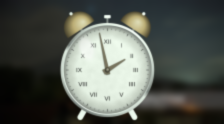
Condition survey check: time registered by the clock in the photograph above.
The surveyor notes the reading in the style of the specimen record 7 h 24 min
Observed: 1 h 58 min
